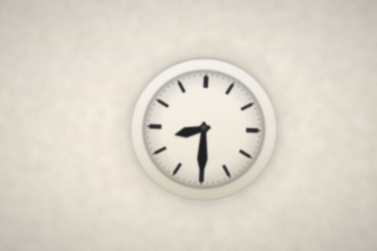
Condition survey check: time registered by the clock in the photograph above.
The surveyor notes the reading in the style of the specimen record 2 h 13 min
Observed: 8 h 30 min
